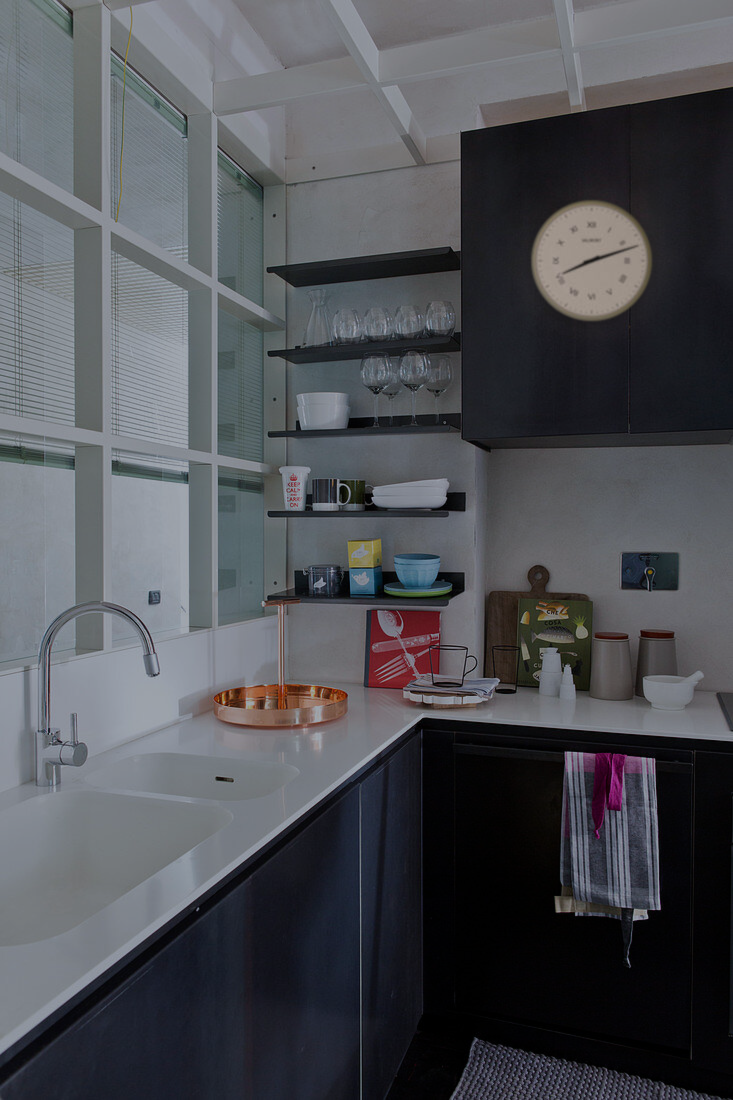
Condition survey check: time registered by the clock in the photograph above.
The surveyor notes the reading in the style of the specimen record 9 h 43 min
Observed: 8 h 12 min
